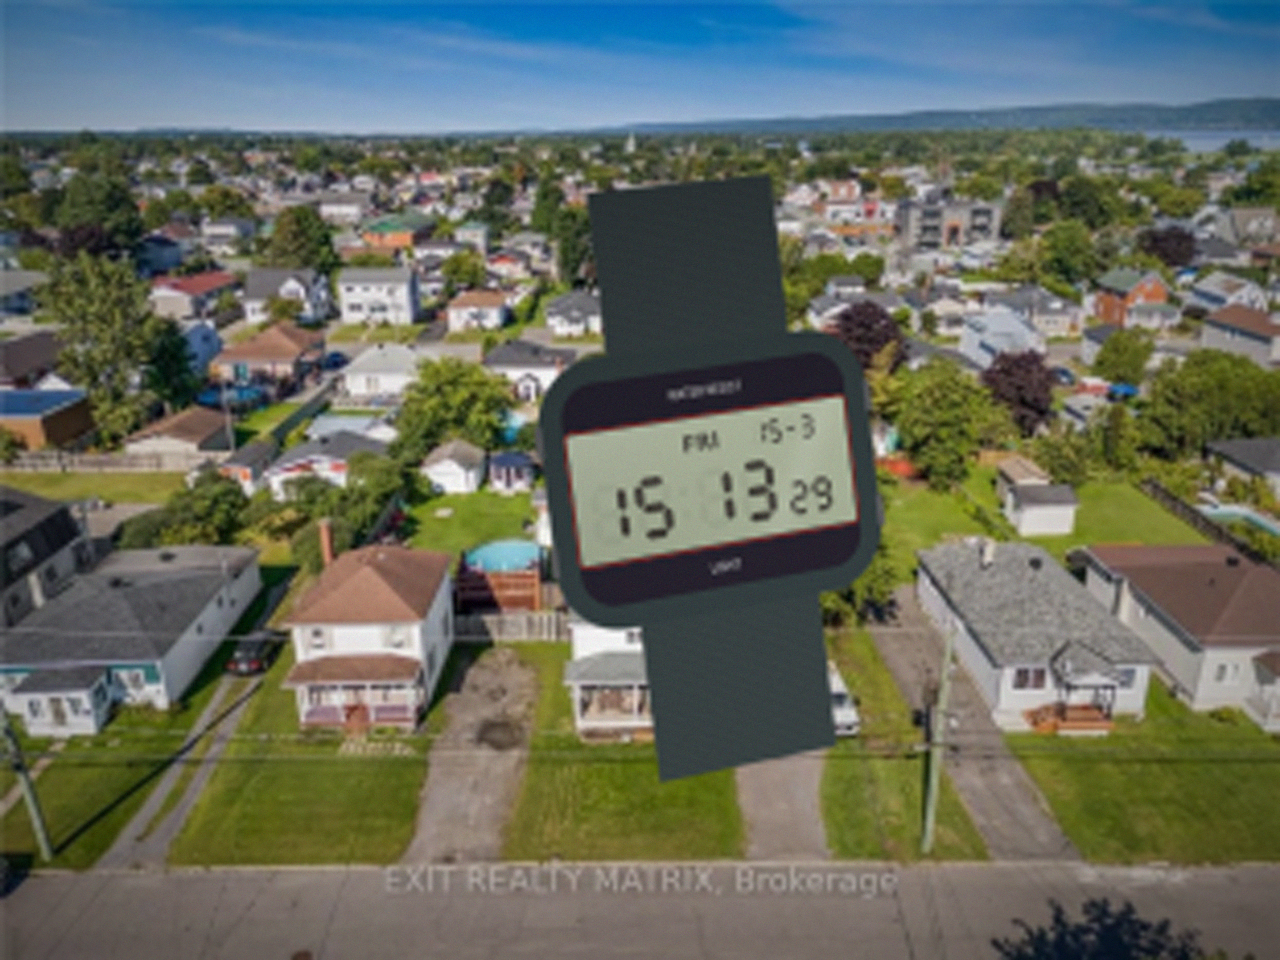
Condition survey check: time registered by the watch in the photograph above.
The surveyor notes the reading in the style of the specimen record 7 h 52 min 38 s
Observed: 15 h 13 min 29 s
